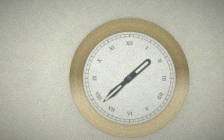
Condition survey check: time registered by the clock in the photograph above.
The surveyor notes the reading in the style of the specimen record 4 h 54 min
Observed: 1 h 38 min
